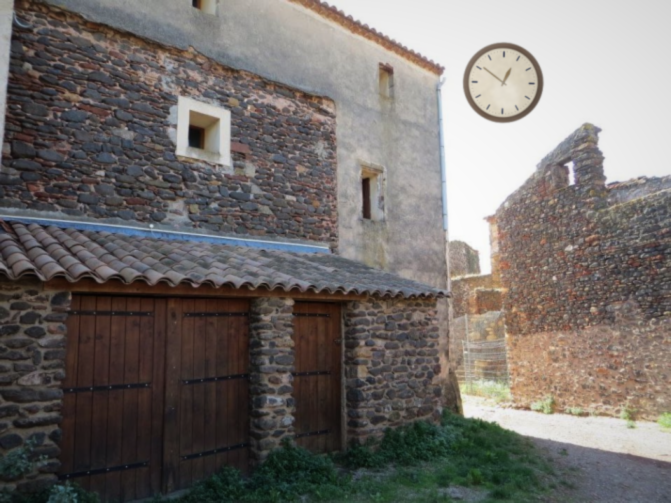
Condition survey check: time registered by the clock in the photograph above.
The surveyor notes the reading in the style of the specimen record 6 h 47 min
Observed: 12 h 51 min
